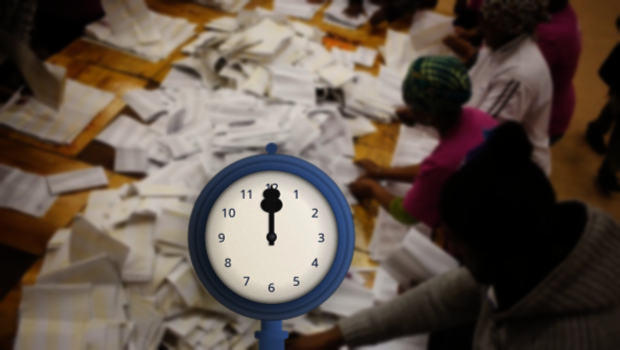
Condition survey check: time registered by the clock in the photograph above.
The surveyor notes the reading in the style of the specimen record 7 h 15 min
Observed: 12 h 00 min
